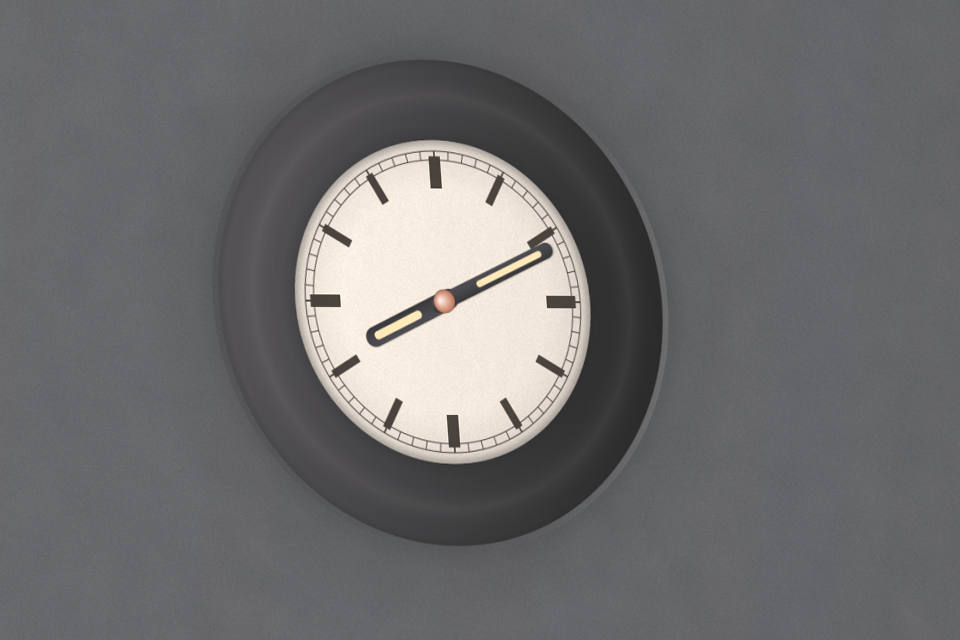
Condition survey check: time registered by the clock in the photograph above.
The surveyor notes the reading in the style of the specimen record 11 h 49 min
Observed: 8 h 11 min
